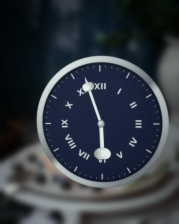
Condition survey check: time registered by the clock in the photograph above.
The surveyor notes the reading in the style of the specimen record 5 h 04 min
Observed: 5 h 57 min
